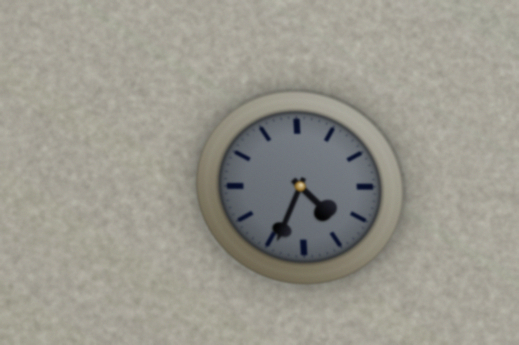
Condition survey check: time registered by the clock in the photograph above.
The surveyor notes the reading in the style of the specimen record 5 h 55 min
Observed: 4 h 34 min
